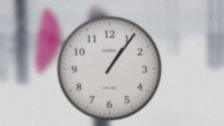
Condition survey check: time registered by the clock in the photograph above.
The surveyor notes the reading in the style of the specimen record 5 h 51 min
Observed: 1 h 06 min
